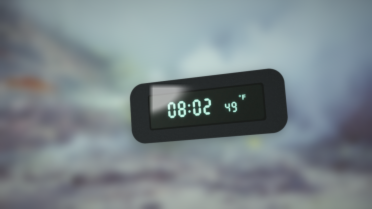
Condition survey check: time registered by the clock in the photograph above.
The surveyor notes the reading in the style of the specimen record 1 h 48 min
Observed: 8 h 02 min
